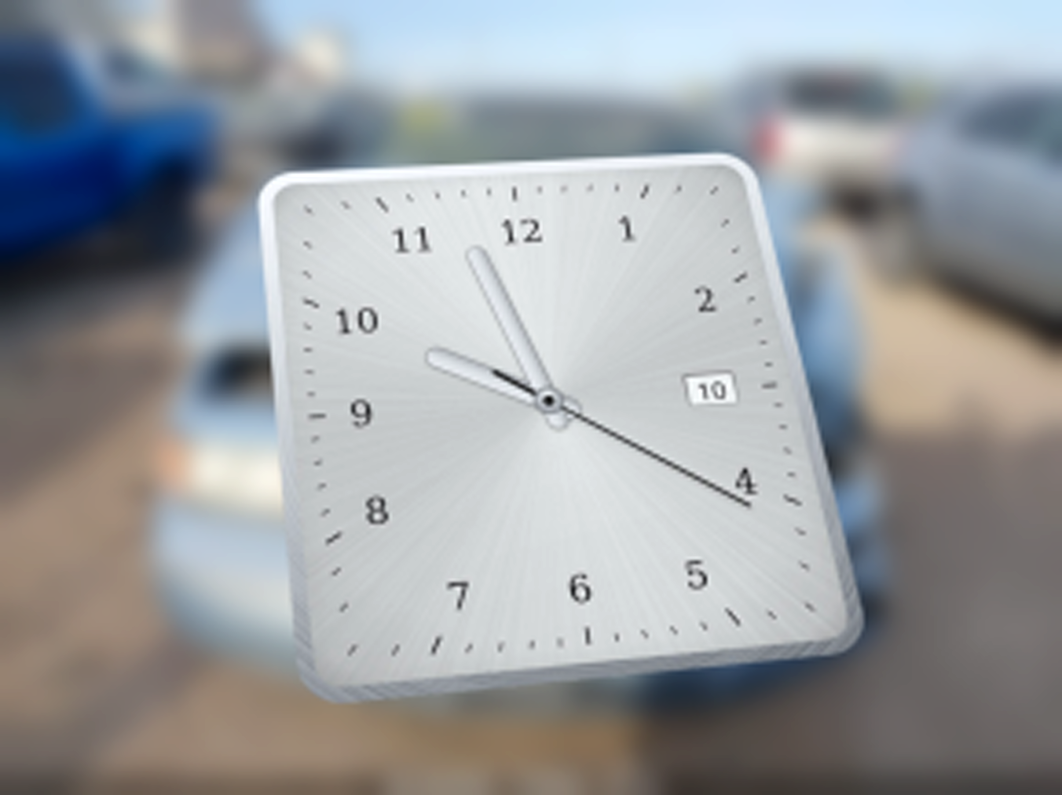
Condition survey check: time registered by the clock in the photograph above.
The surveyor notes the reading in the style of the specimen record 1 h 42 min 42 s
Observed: 9 h 57 min 21 s
